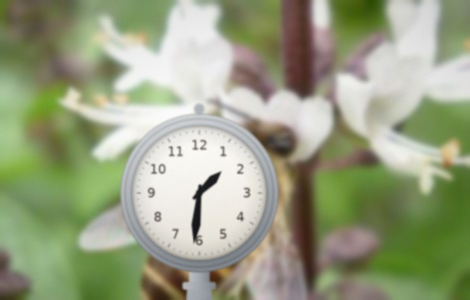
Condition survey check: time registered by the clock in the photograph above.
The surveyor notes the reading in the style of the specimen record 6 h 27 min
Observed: 1 h 31 min
